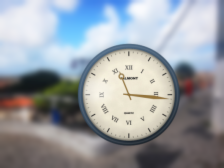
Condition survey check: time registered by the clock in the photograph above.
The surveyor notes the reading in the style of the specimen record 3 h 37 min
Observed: 11 h 16 min
